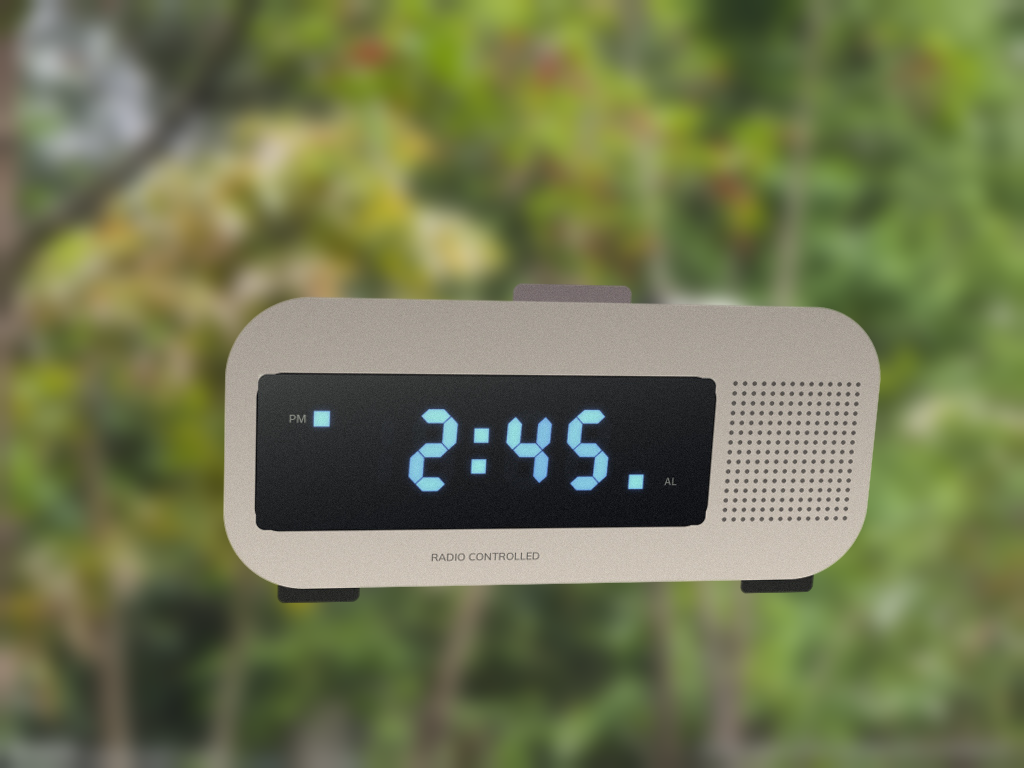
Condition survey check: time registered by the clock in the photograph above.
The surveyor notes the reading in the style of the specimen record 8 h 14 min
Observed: 2 h 45 min
